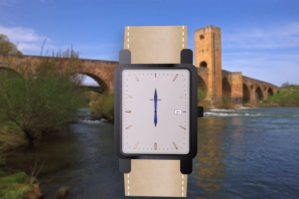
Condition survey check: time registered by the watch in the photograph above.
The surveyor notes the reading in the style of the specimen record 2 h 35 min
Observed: 6 h 00 min
